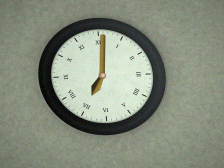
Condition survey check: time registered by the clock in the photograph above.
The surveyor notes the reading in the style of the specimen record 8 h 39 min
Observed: 7 h 01 min
